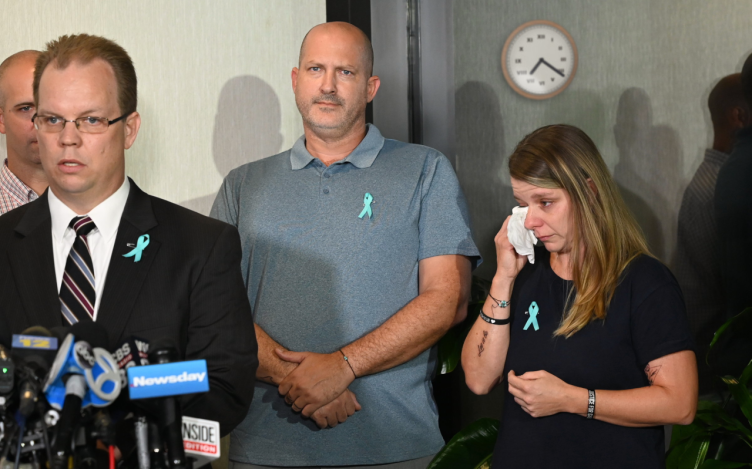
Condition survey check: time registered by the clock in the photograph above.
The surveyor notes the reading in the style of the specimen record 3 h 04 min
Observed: 7 h 21 min
